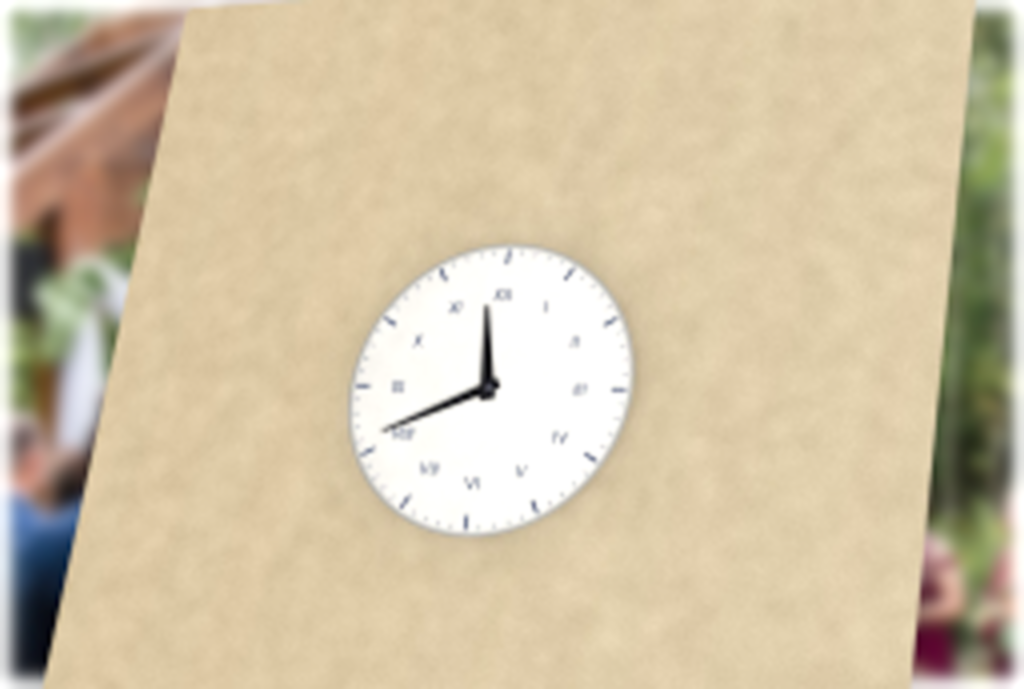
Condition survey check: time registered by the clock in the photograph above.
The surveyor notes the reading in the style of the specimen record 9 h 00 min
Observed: 11 h 41 min
